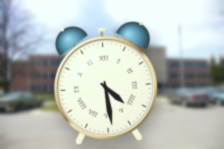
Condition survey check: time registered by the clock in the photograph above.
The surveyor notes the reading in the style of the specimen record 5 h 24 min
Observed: 4 h 29 min
